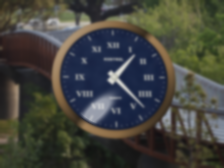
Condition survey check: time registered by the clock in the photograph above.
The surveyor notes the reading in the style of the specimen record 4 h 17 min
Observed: 1 h 23 min
